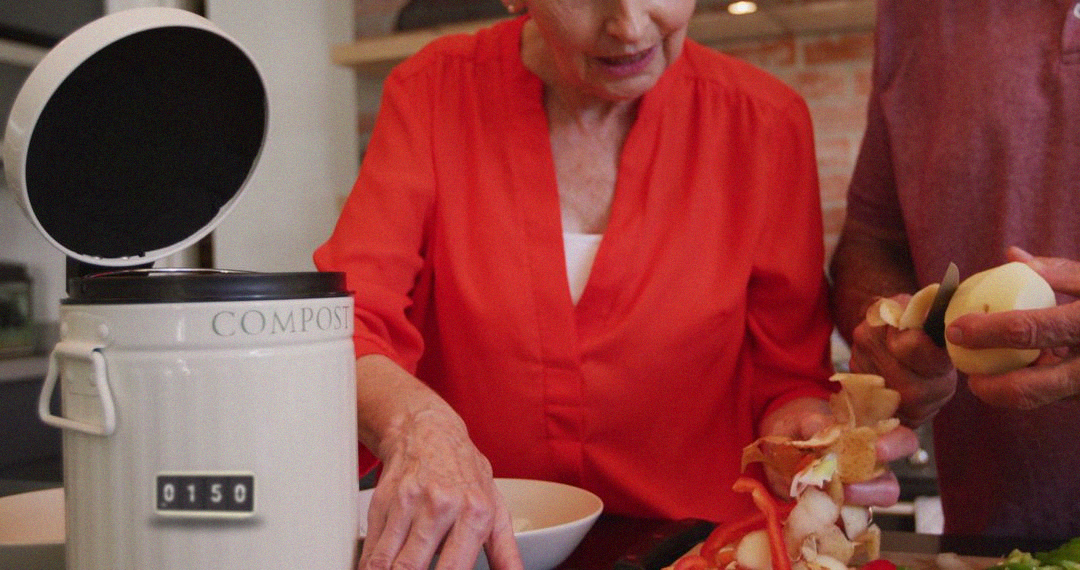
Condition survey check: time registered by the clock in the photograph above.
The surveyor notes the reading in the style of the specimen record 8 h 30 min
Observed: 1 h 50 min
